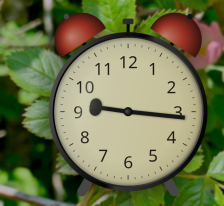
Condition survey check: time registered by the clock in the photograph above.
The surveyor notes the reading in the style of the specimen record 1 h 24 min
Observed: 9 h 16 min
